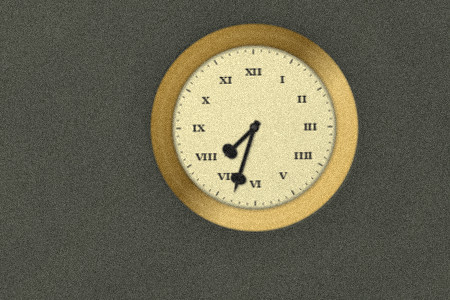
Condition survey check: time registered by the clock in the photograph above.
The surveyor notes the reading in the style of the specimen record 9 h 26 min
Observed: 7 h 33 min
